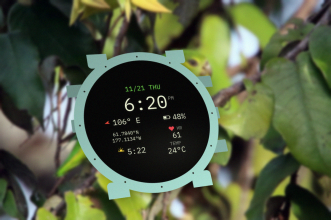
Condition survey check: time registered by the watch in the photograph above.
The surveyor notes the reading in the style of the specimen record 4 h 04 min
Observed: 6 h 20 min
